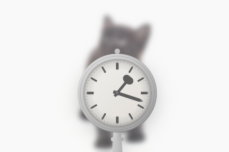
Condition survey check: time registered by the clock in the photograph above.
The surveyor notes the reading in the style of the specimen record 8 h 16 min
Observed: 1 h 18 min
